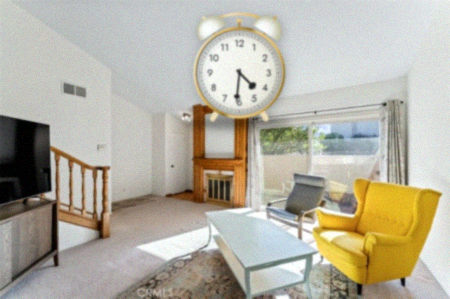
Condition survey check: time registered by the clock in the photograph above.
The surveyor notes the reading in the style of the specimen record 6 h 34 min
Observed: 4 h 31 min
